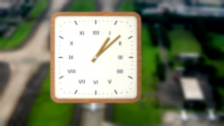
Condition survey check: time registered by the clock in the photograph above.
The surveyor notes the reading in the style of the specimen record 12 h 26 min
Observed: 1 h 08 min
